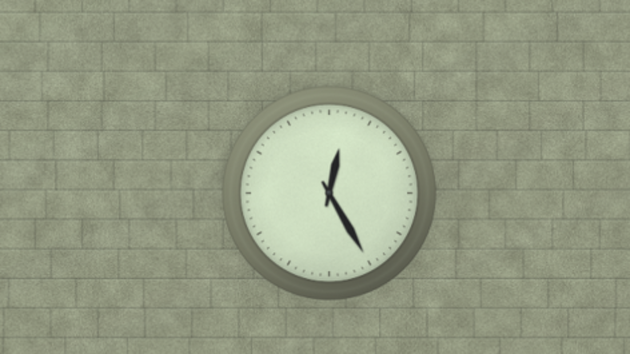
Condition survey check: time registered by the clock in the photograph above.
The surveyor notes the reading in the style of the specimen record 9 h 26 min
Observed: 12 h 25 min
